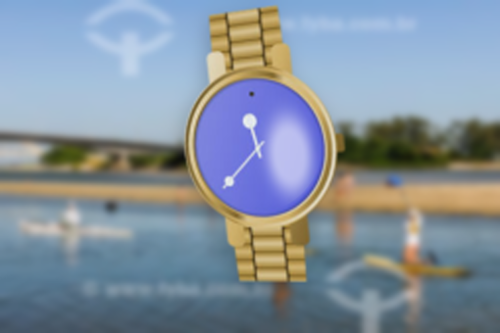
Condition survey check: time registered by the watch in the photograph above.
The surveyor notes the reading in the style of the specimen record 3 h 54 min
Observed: 11 h 38 min
